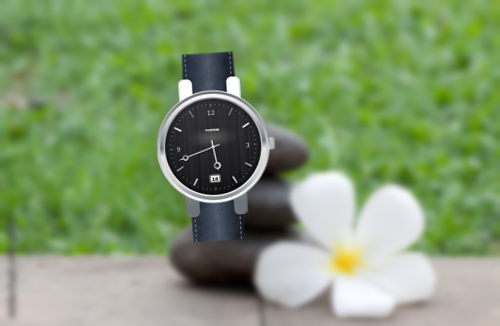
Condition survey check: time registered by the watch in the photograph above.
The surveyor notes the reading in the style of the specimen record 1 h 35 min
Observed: 5 h 42 min
